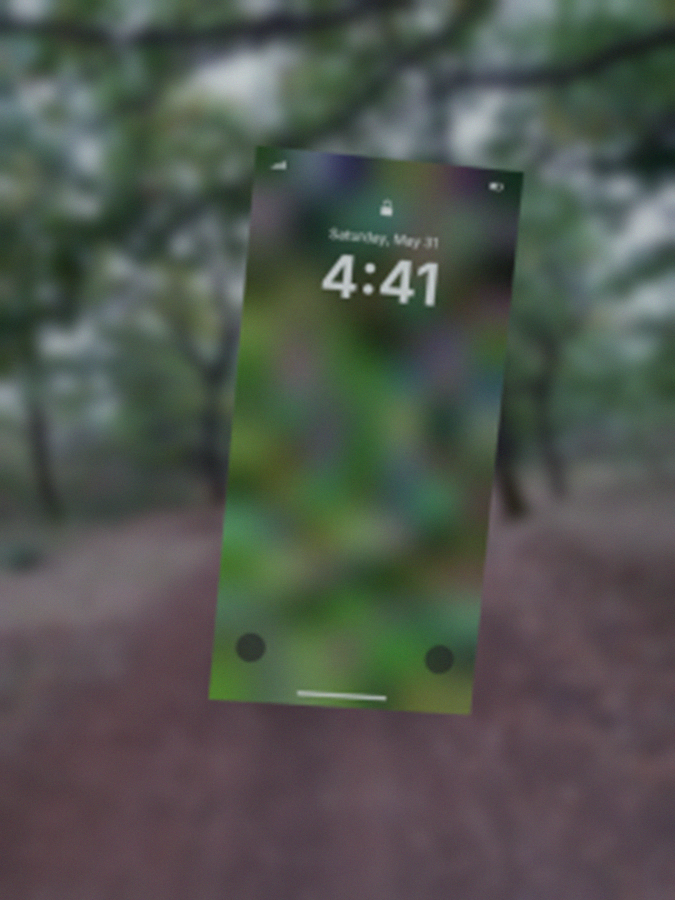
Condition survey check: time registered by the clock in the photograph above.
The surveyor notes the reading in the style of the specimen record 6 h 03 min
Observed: 4 h 41 min
